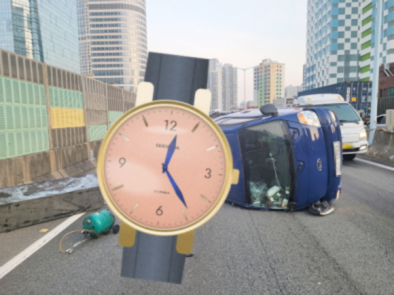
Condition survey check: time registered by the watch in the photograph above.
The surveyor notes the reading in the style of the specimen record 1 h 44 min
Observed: 12 h 24 min
